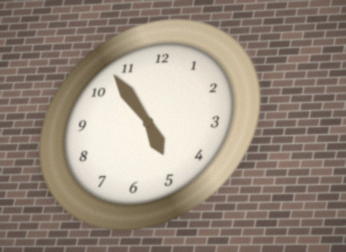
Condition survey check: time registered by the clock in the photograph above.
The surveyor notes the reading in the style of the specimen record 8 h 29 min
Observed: 4 h 53 min
